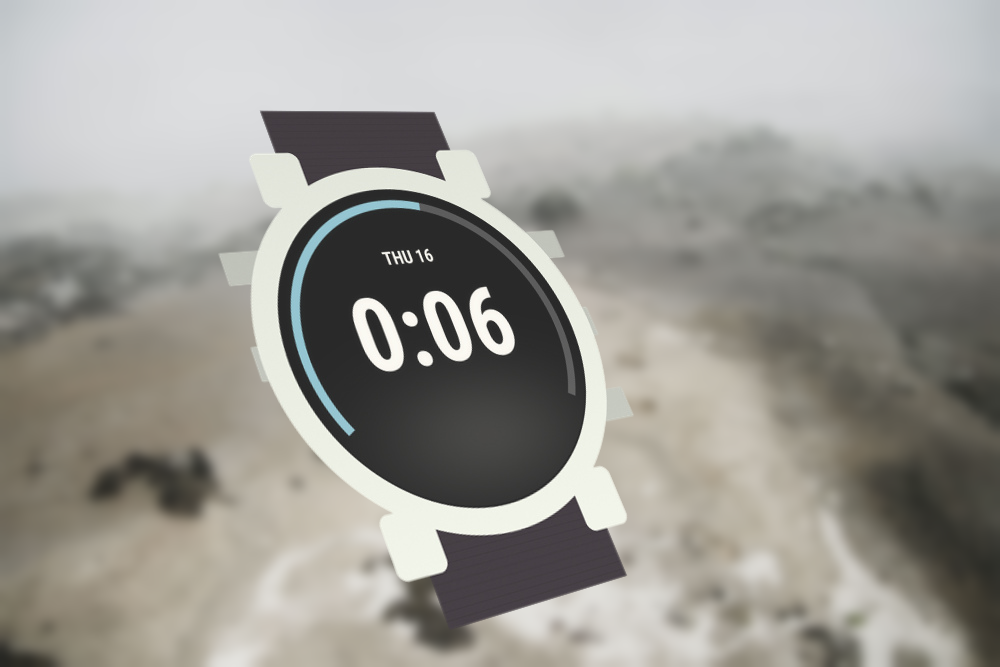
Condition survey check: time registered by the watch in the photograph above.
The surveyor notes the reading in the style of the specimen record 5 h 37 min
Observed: 0 h 06 min
